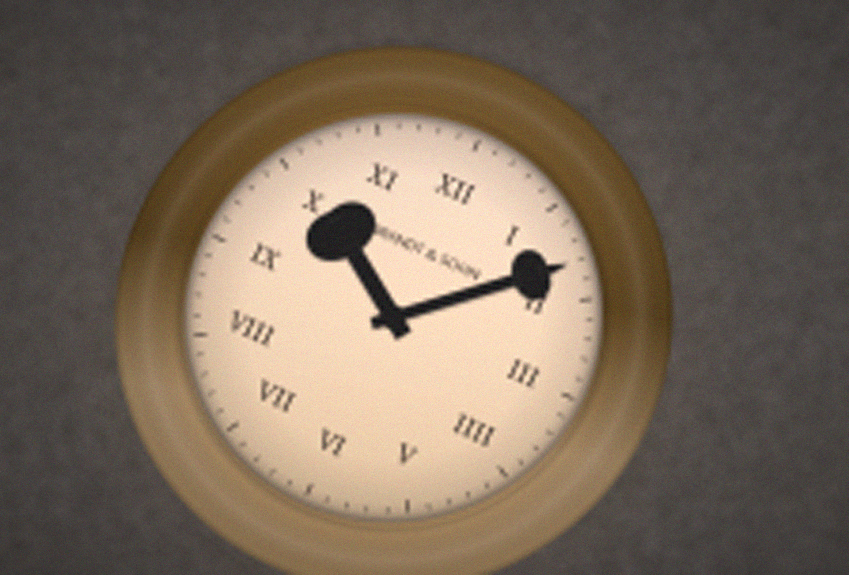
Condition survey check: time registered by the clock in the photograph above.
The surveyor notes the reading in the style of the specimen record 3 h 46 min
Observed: 10 h 08 min
